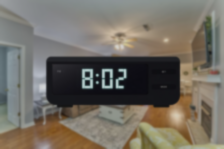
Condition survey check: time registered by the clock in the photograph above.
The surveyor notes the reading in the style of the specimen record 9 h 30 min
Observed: 8 h 02 min
